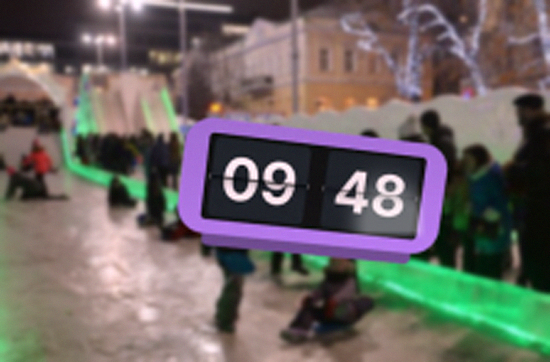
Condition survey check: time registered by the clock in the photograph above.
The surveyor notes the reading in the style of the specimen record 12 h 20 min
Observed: 9 h 48 min
